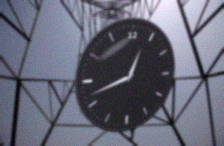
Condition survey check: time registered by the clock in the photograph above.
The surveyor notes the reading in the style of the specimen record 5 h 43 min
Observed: 12 h 42 min
